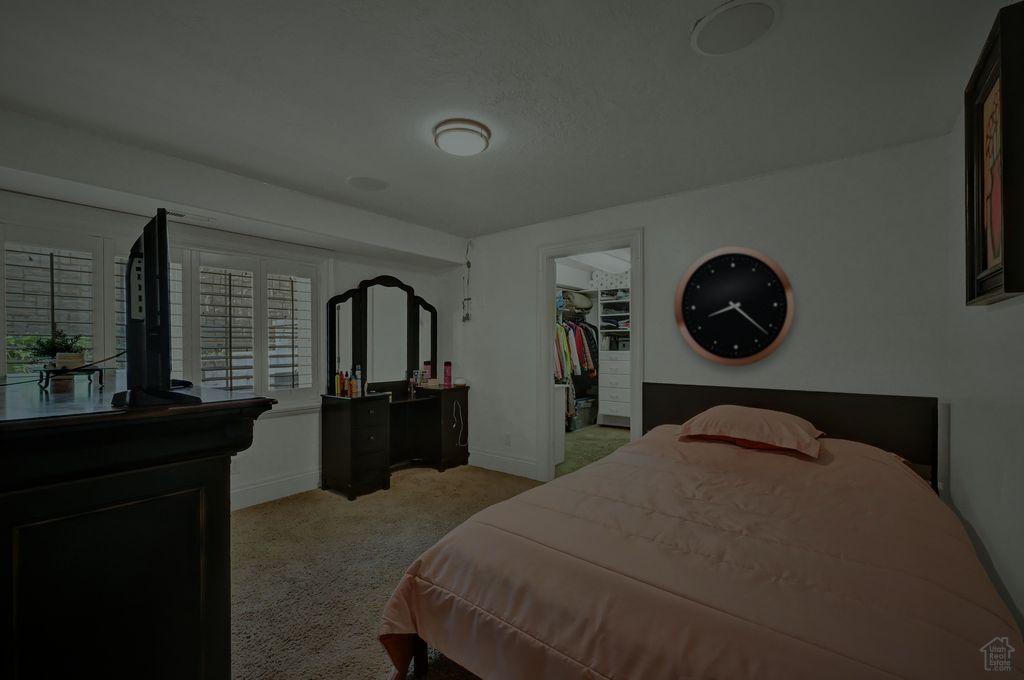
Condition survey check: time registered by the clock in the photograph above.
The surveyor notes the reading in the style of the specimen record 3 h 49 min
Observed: 8 h 22 min
